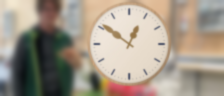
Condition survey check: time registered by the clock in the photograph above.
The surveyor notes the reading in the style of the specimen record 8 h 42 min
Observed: 12 h 51 min
